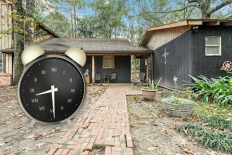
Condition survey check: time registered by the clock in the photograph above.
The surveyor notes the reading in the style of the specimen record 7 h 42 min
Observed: 8 h 29 min
